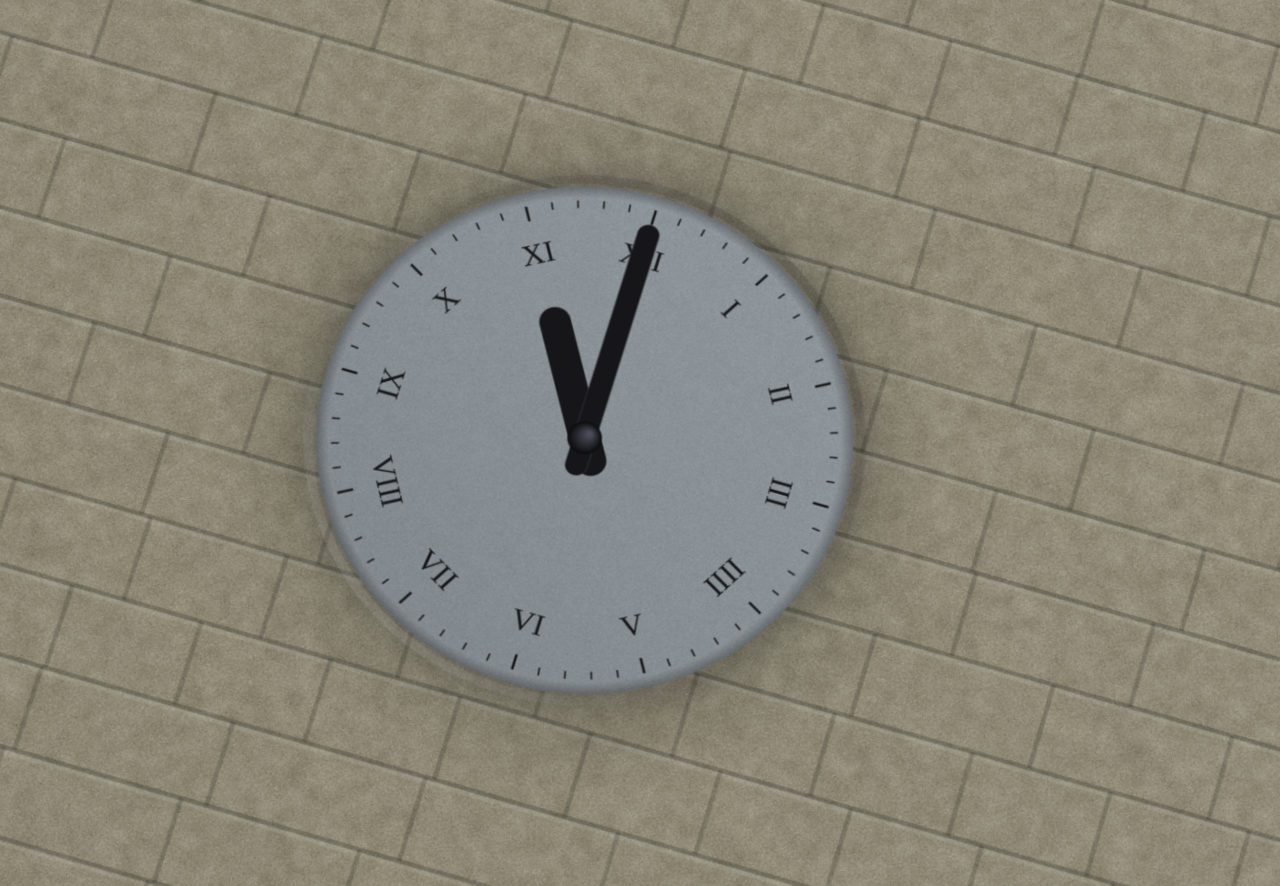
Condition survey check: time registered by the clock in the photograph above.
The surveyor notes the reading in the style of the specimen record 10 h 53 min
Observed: 11 h 00 min
